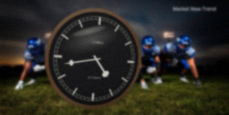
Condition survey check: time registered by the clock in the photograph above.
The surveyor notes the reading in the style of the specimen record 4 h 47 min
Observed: 4 h 43 min
